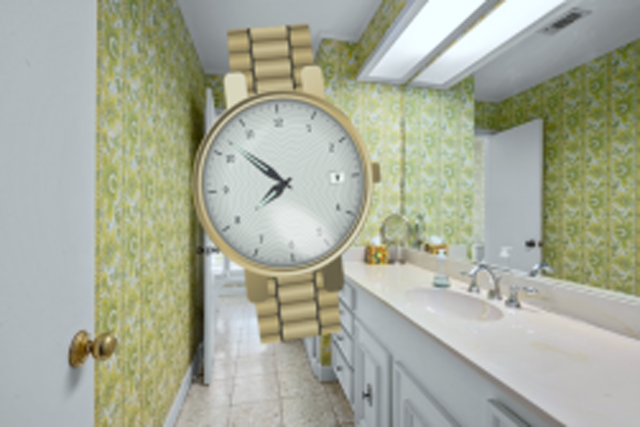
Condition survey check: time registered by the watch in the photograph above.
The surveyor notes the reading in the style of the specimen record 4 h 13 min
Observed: 7 h 52 min
